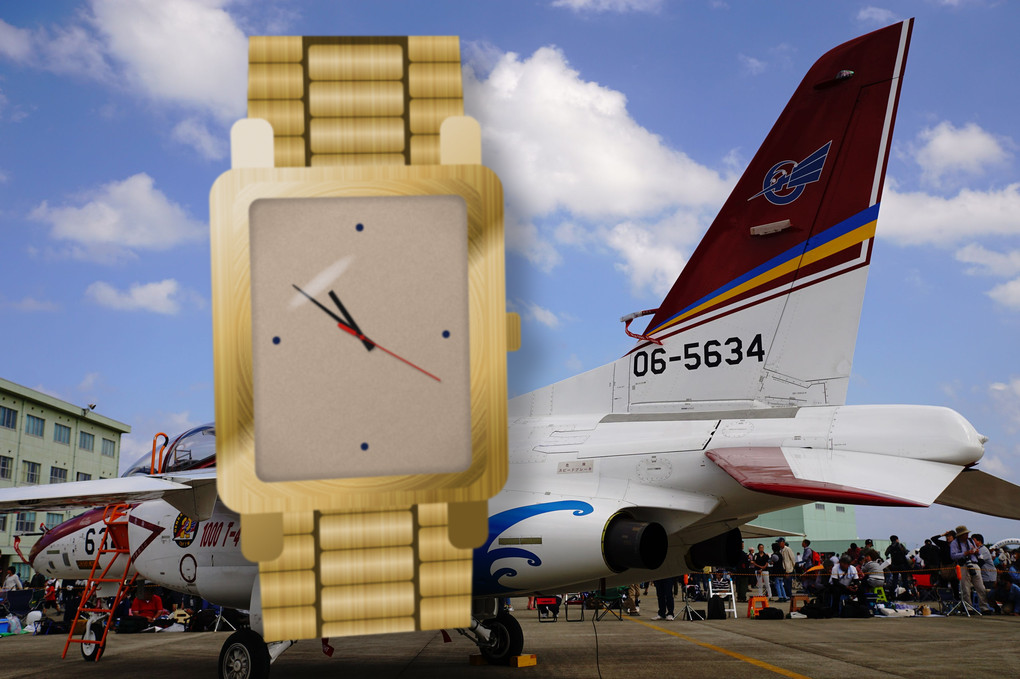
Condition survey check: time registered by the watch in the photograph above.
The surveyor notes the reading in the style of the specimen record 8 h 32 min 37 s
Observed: 10 h 51 min 20 s
